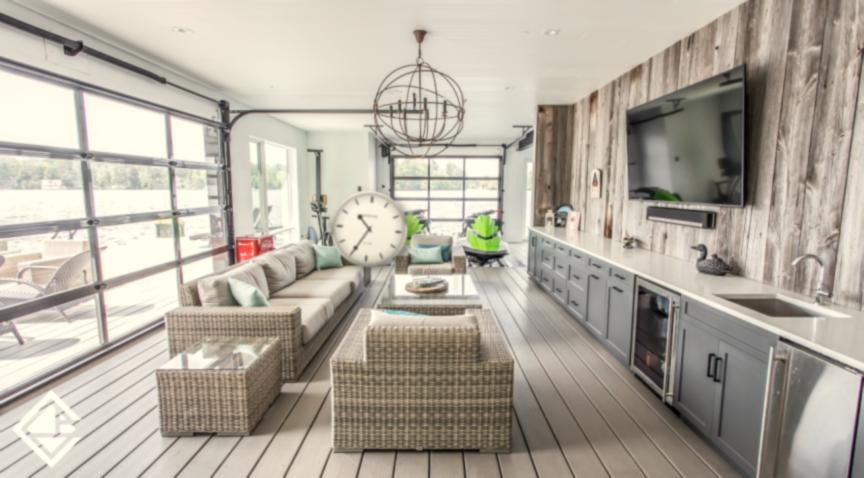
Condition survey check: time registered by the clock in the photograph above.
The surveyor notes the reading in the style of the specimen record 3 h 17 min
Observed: 10 h 35 min
